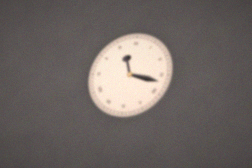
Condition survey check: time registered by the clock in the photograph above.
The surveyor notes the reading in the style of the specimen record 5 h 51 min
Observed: 11 h 17 min
